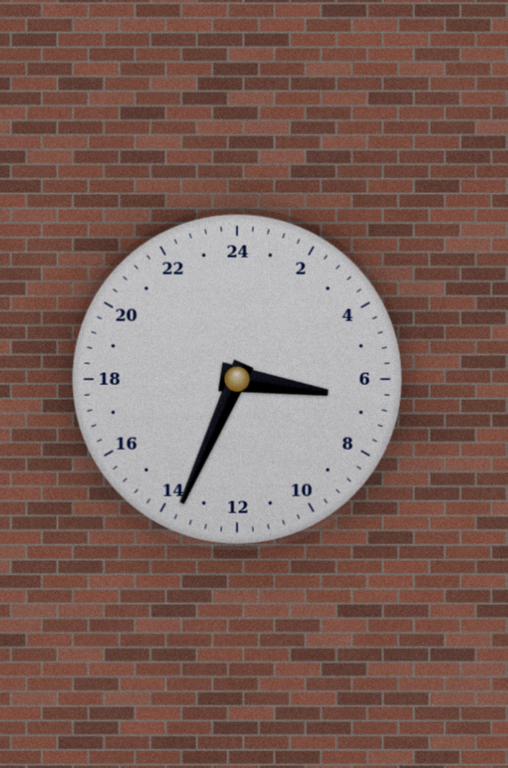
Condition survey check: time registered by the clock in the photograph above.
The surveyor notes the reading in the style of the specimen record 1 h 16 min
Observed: 6 h 34 min
